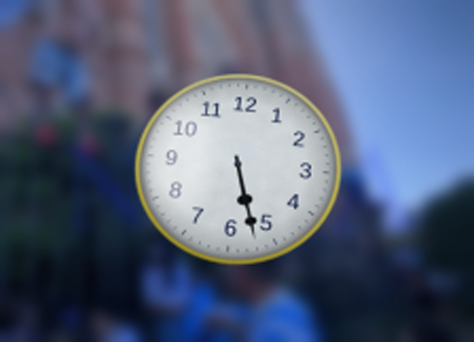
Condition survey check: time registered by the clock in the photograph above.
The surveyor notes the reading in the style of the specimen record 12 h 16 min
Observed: 5 h 27 min
